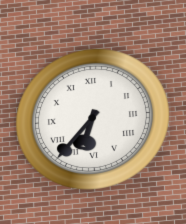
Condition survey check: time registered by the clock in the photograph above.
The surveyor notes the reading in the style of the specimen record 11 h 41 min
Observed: 6 h 37 min
